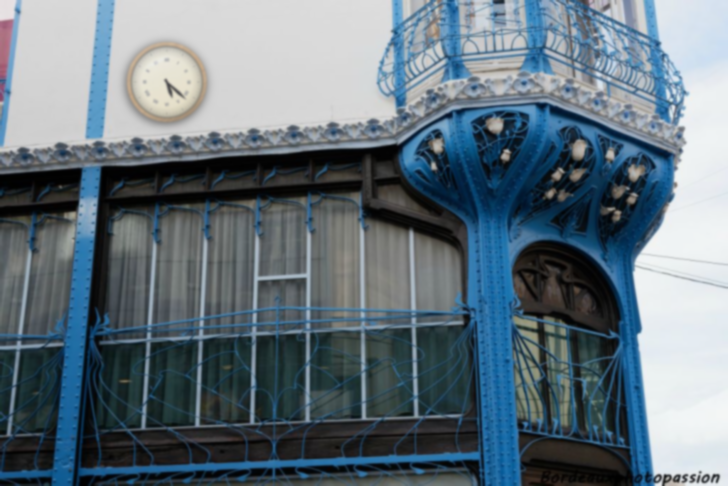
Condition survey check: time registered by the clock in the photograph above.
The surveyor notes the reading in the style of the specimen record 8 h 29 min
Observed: 5 h 22 min
